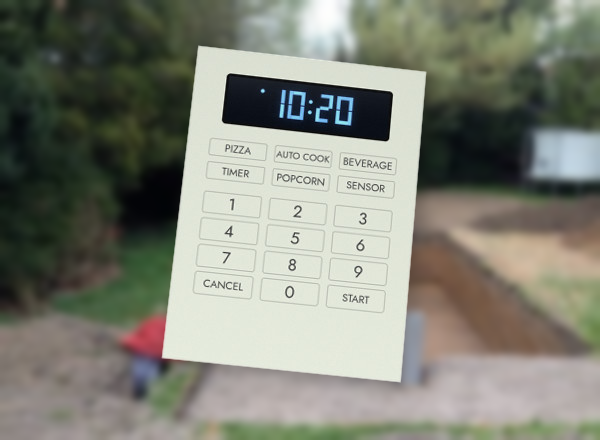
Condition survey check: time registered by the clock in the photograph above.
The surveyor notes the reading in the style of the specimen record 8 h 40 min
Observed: 10 h 20 min
